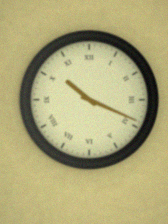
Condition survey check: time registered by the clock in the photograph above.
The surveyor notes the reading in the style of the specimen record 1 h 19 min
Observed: 10 h 19 min
